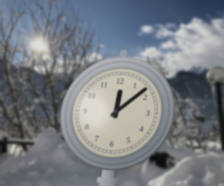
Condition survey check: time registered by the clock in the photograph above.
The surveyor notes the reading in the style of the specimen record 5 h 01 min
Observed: 12 h 08 min
